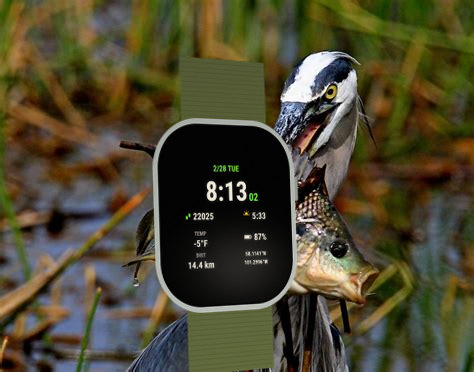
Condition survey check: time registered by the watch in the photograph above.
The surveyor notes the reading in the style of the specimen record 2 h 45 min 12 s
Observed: 8 h 13 min 02 s
